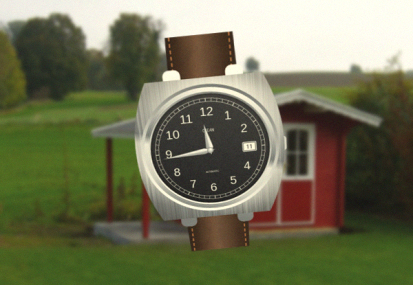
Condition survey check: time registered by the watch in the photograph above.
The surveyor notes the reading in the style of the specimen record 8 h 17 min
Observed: 11 h 44 min
